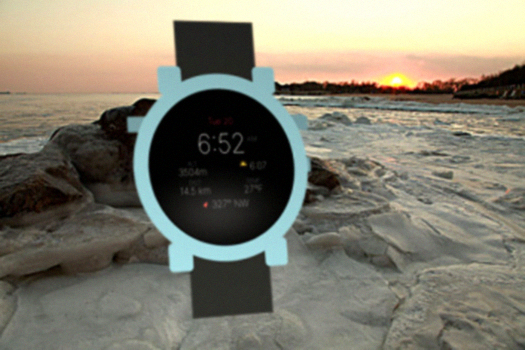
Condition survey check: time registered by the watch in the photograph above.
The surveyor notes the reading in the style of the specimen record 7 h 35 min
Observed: 6 h 52 min
